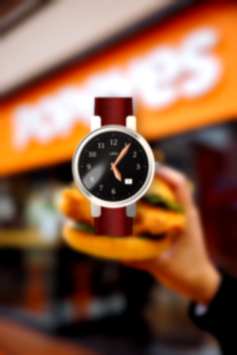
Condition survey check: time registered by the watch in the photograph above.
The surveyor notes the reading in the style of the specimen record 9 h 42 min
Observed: 5 h 06 min
